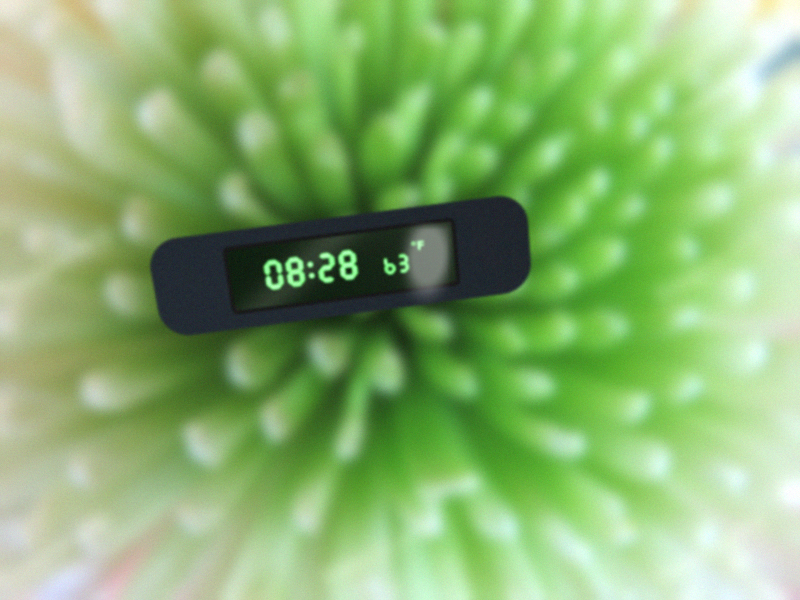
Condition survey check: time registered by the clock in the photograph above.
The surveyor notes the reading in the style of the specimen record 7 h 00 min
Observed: 8 h 28 min
